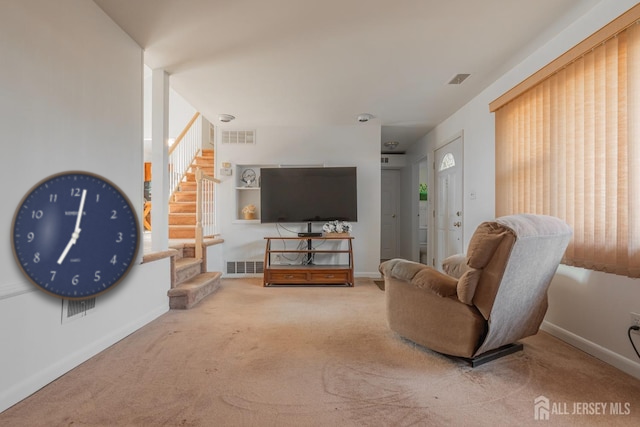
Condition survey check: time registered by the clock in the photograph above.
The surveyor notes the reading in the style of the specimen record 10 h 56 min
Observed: 7 h 02 min
